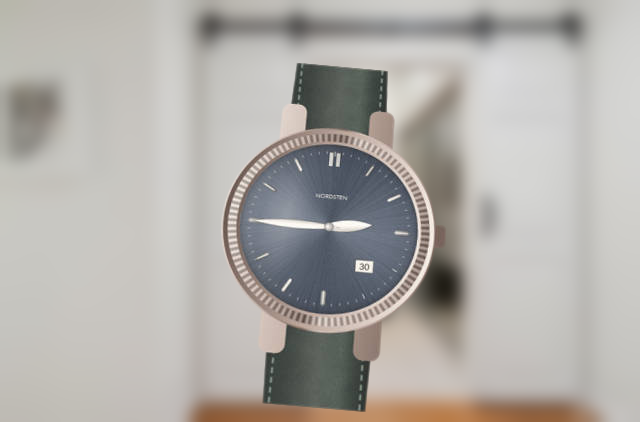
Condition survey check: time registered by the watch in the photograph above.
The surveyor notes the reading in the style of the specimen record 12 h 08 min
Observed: 2 h 45 min
